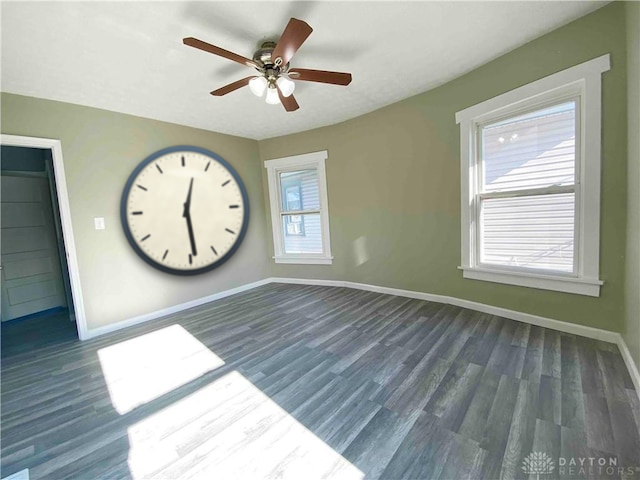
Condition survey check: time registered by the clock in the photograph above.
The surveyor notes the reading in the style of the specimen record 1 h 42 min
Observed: 12 h 29 min
